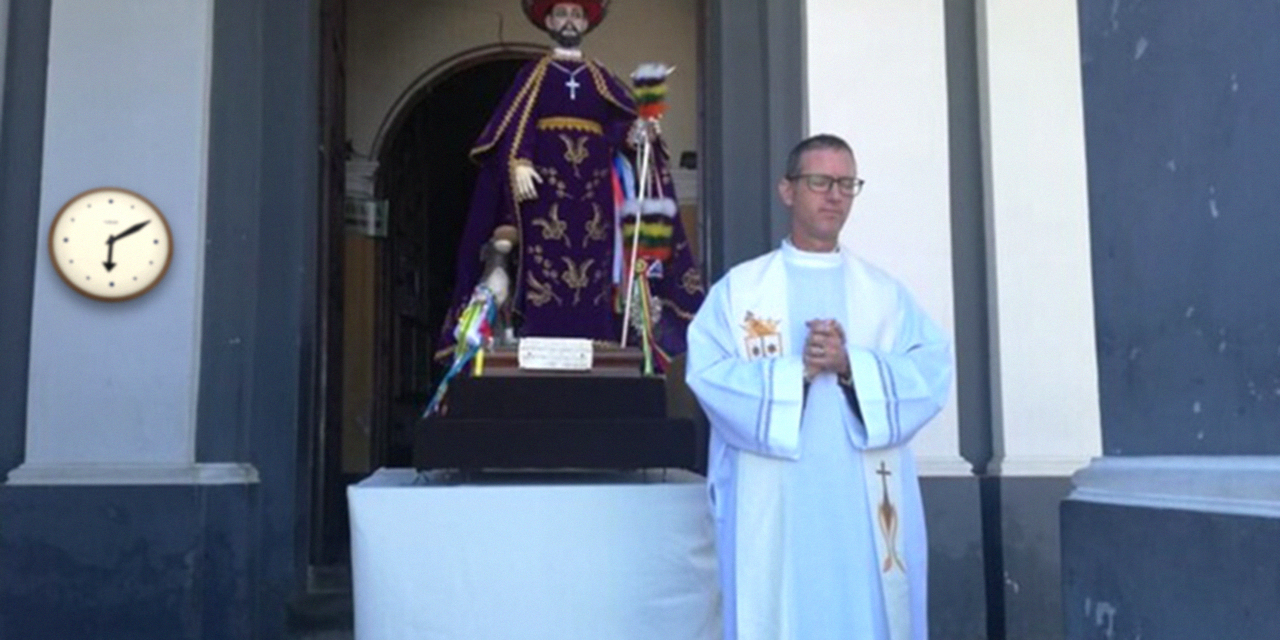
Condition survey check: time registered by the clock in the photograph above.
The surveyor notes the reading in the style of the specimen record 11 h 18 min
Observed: 6 h 10 min
